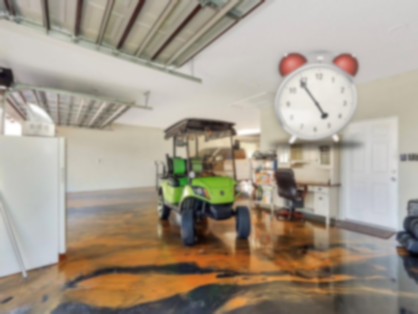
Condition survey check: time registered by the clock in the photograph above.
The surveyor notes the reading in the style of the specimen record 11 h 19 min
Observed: 4 h 54 min
